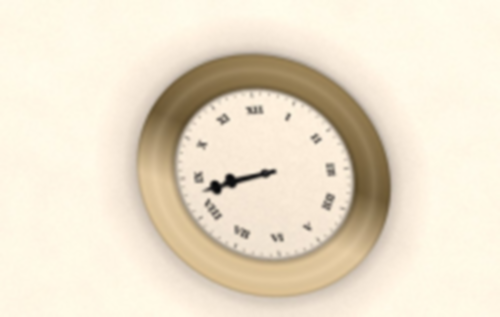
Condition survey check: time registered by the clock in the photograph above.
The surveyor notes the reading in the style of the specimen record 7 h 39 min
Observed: 8 h 43 min
